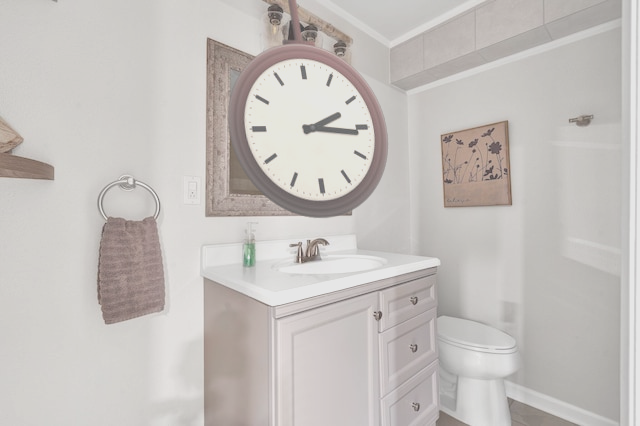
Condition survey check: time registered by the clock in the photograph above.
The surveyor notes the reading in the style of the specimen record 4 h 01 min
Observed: 2 h 16 min
